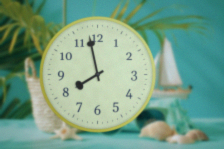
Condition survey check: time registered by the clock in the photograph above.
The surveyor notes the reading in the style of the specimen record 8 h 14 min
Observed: 7 h 58 min
